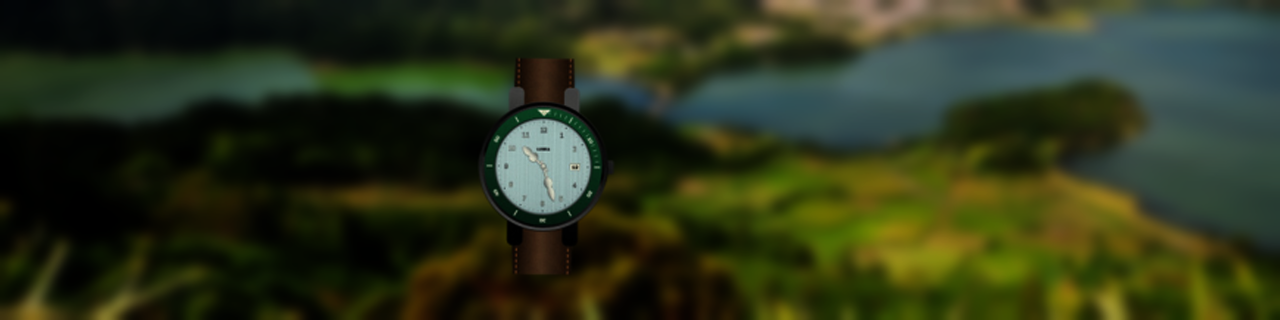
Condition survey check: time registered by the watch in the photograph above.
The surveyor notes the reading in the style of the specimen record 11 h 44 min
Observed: 10 h 27 min
